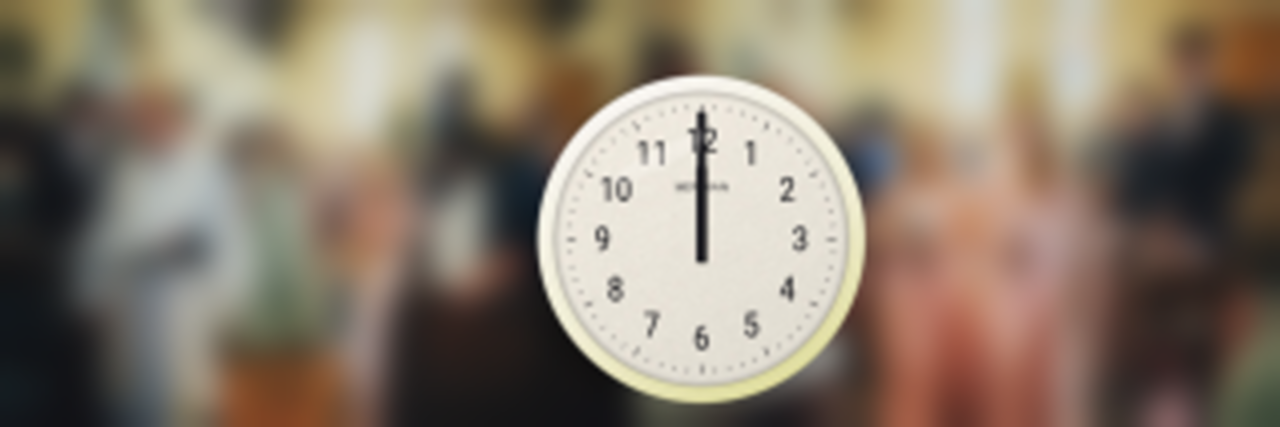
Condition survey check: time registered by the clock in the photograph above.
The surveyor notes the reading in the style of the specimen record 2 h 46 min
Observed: 12 h 00 min
